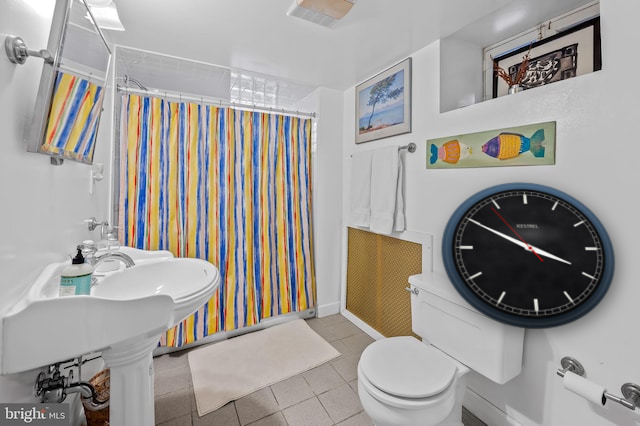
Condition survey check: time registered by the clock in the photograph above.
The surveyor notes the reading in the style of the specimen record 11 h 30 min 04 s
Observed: 3 h 49 min 54 s
